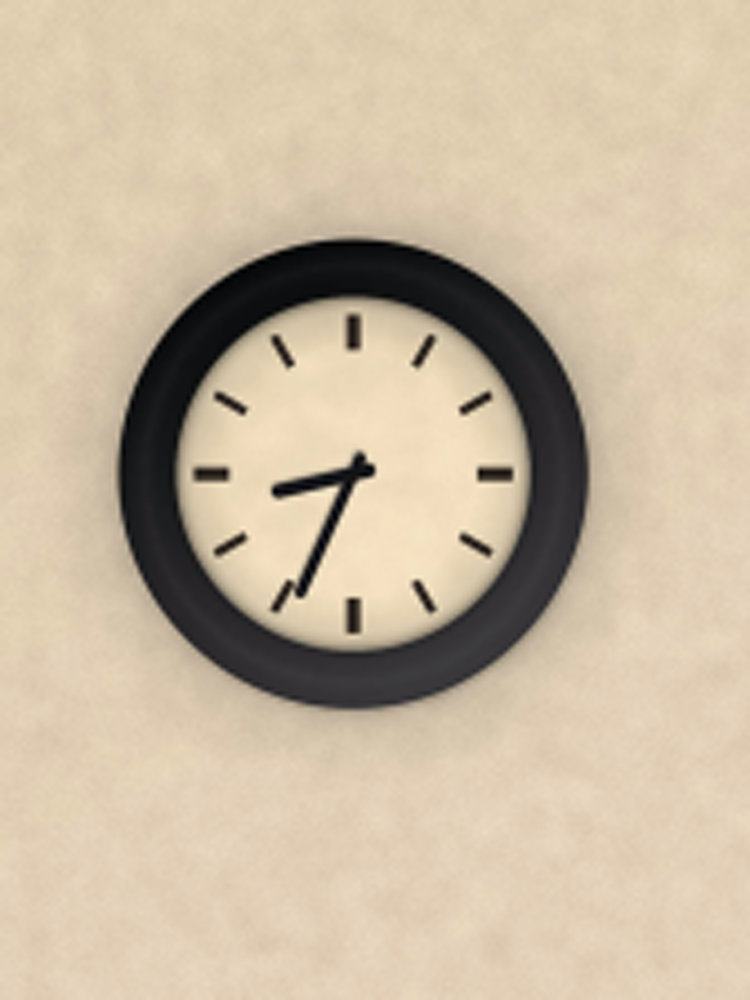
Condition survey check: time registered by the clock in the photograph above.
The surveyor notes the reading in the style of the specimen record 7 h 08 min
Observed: 8 h 34 min
